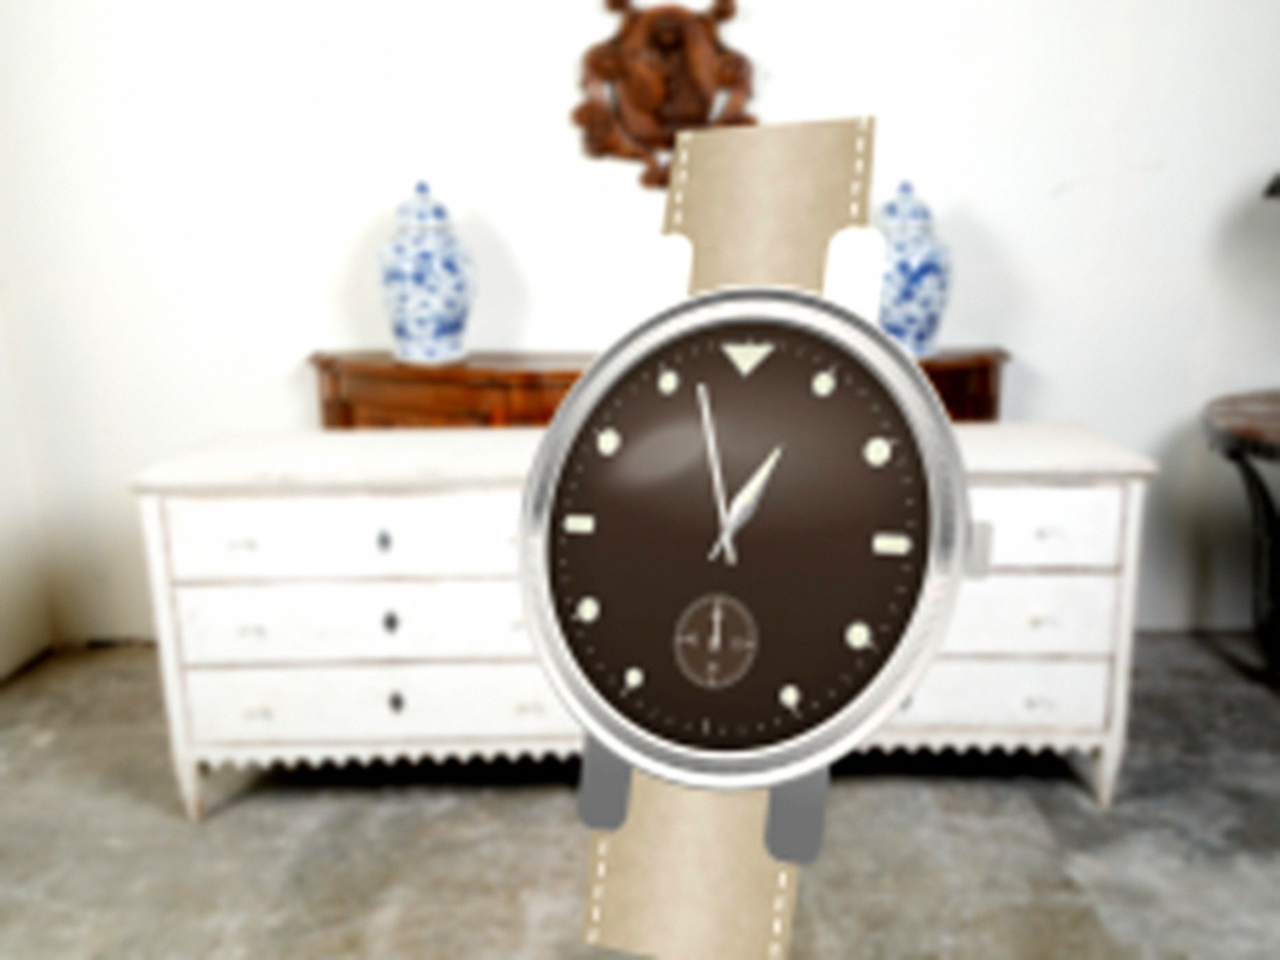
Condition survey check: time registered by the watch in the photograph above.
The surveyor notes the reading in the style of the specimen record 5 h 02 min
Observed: 12 h 57 min
